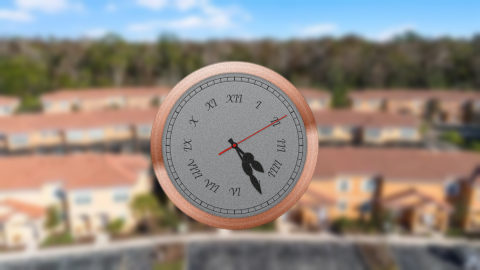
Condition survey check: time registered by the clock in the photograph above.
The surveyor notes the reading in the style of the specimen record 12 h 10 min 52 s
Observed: 4 h 25 min 10 s
